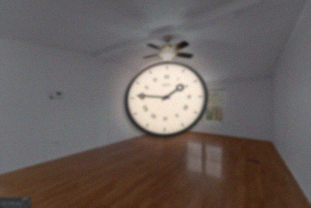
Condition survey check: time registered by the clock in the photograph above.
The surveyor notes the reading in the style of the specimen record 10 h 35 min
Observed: 1 h 46 min
